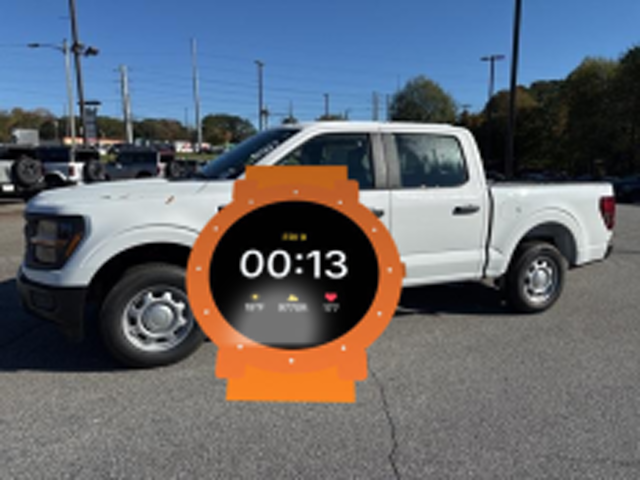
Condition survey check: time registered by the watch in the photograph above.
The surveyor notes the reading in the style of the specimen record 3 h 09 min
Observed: 0 h 13 min
